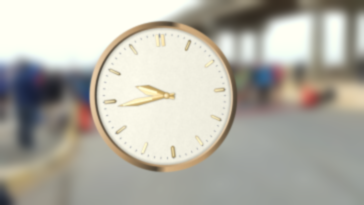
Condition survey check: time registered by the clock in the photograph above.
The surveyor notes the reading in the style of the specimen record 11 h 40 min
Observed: 9 h 44 min
